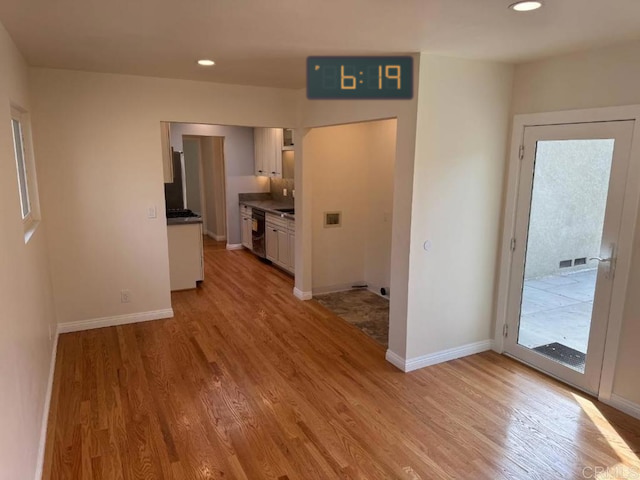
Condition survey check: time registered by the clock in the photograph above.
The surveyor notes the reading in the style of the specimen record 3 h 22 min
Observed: 6 h 19 min
